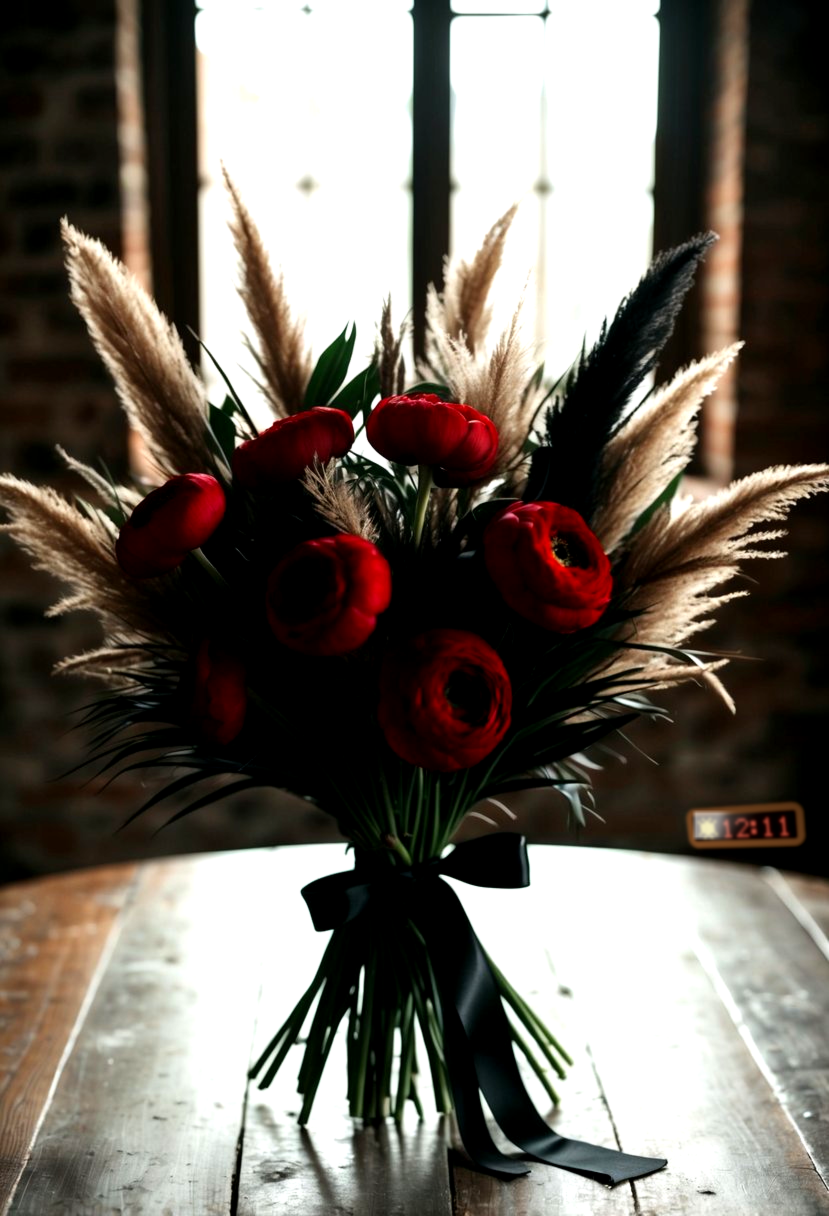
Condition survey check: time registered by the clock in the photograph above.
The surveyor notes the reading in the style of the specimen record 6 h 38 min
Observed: 12 h 11 min
